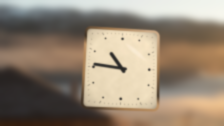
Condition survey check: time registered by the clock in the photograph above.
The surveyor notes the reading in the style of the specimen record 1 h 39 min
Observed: 10 h 46 min
